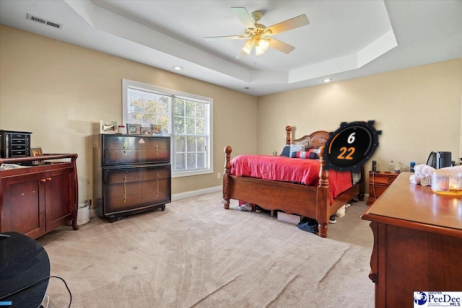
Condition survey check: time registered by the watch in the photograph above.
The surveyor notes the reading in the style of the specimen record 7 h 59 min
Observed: 6 h 22 min
